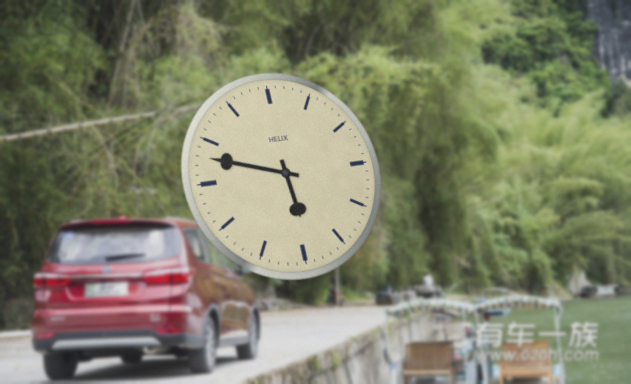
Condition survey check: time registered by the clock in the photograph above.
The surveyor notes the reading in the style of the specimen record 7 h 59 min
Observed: 5 h 48 min
